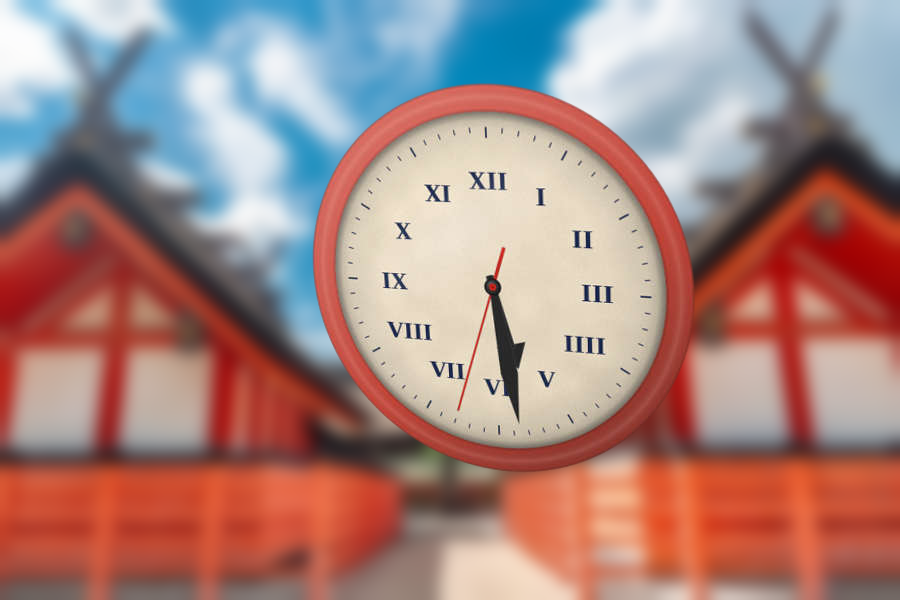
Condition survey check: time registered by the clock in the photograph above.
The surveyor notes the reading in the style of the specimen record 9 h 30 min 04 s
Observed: 5 h 28 min 33 s
